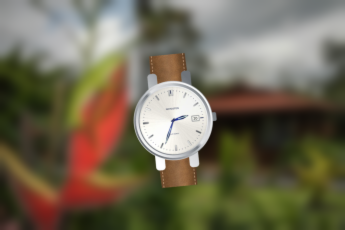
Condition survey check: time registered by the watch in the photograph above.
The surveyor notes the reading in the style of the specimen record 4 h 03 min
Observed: 2 h 34 min
